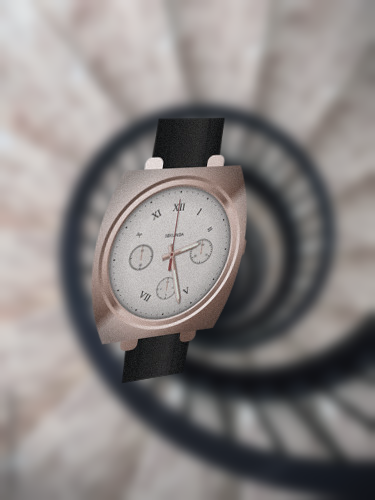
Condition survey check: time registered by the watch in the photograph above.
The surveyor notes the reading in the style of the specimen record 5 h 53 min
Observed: 2 h 27 min
